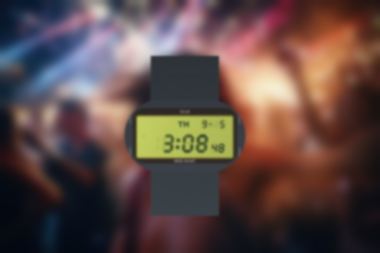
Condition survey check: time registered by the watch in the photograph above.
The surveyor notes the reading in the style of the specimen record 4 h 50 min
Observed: 3 h 08 min
